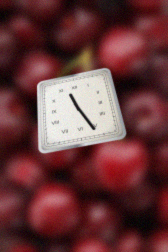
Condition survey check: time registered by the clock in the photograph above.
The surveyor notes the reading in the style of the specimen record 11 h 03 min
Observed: 11 h 26 min
